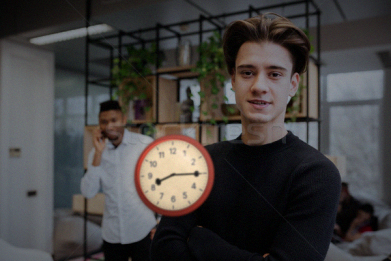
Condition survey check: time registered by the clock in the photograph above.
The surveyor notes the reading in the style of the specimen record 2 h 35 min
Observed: 8 h 15 min
